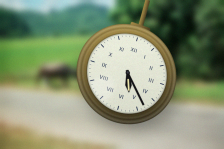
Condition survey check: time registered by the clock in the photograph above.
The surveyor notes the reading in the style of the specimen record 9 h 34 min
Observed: 5 h 23 min
